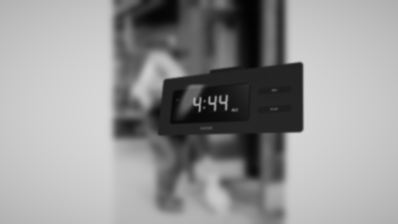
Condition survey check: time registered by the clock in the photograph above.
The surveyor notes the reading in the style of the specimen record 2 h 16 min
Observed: 4 h 44 min
